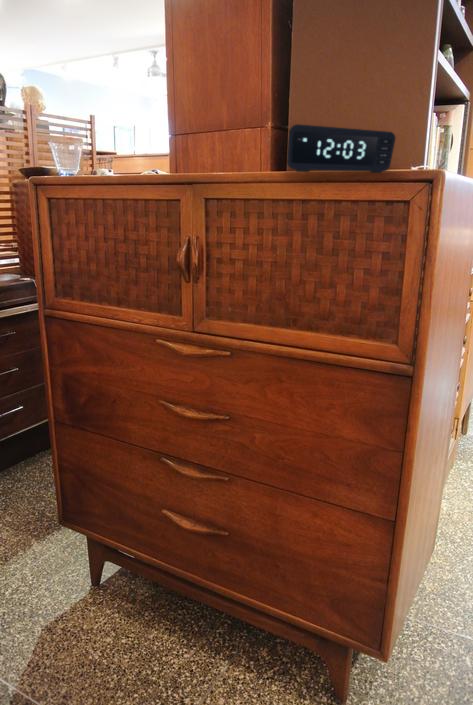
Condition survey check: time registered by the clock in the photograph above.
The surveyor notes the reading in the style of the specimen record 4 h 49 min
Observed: 12 h 03 min
